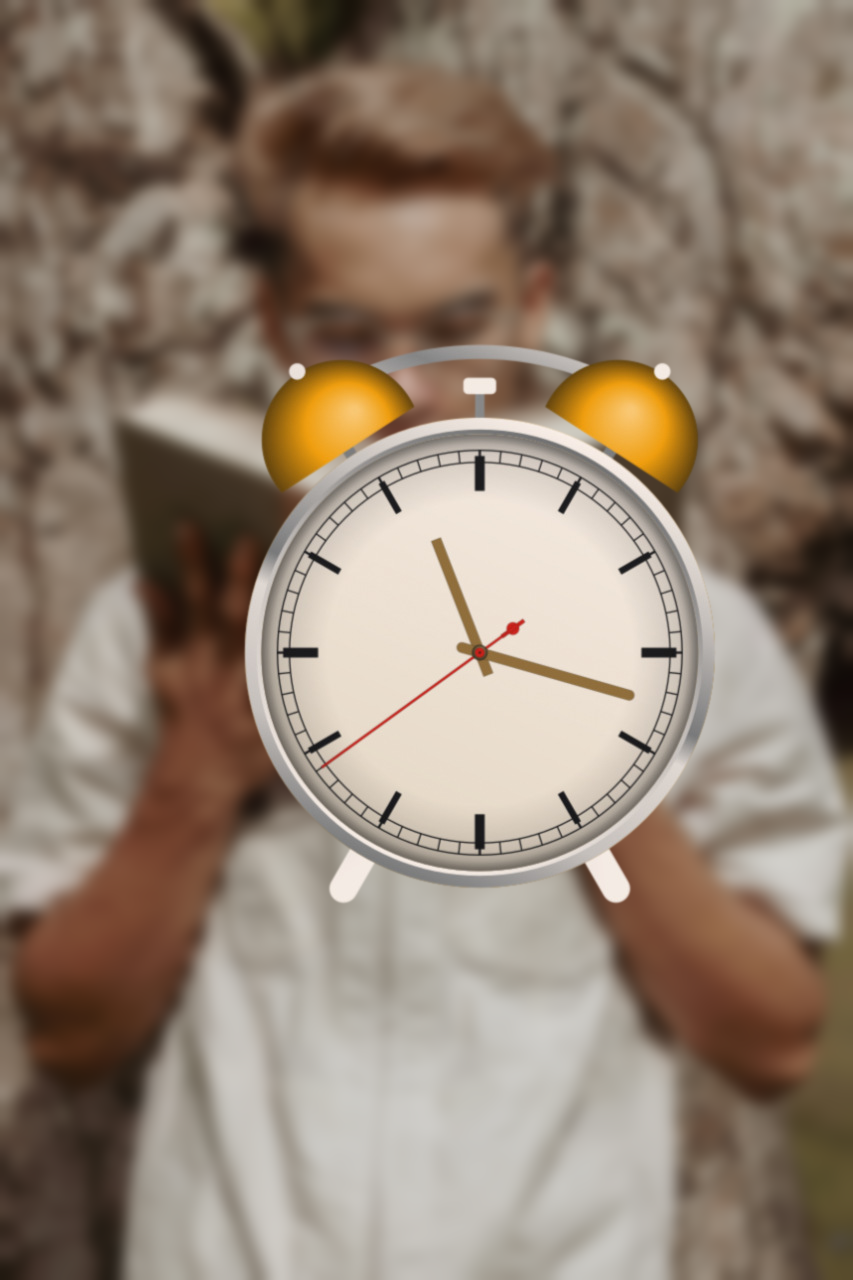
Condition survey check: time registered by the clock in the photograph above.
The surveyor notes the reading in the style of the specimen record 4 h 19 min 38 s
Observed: 11 h 17 min 39 s
